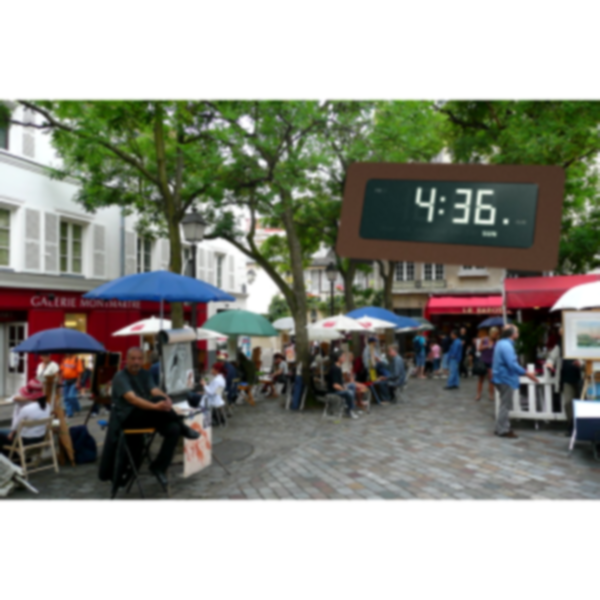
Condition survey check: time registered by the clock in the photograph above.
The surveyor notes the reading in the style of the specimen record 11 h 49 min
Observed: 4 h 36 min
